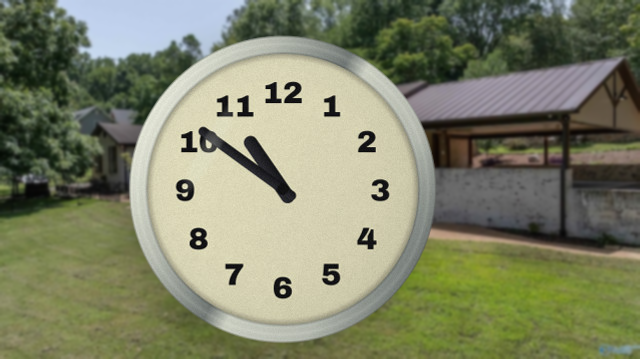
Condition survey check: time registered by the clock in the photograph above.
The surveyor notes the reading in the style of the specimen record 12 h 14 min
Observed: 10 h 51 min
